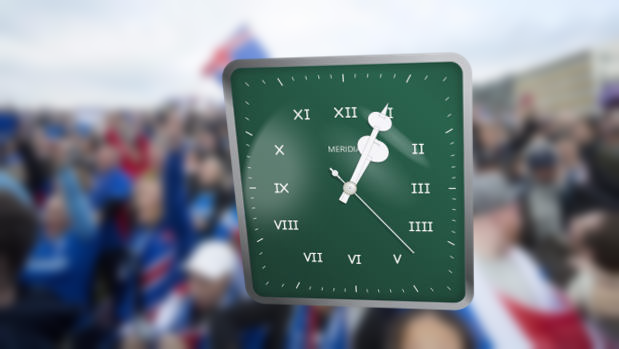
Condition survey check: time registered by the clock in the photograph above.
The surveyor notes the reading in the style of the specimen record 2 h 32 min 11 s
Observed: 1 h 04 min 23 s
